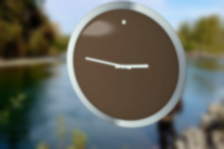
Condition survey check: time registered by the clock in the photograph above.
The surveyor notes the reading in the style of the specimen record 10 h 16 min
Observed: 2 h 46 min
